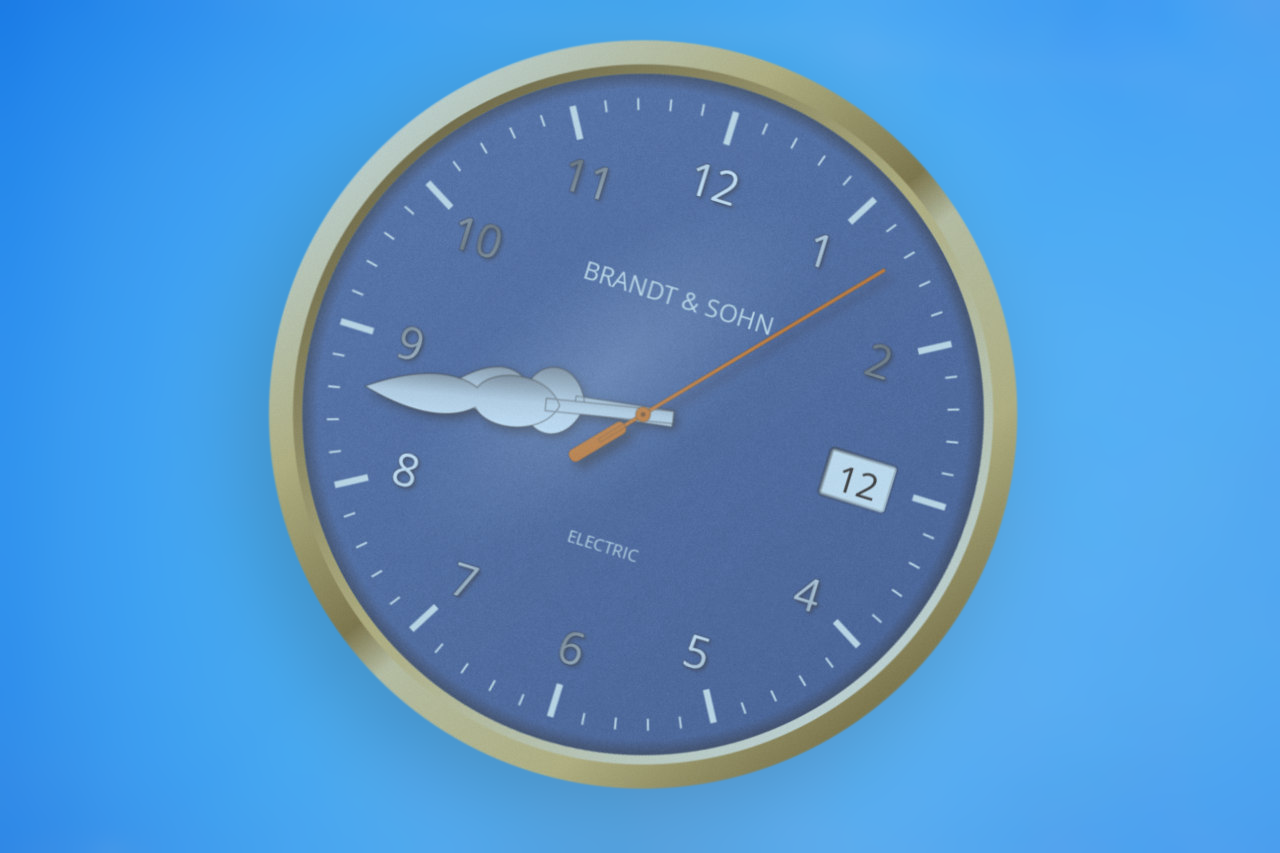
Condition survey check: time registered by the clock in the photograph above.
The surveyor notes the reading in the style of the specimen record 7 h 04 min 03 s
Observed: 8 h 43 min 07 s
